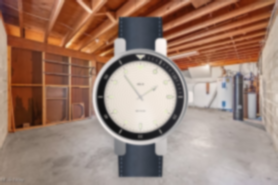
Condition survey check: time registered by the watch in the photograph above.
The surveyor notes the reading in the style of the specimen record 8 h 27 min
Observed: 1 h 54 min
